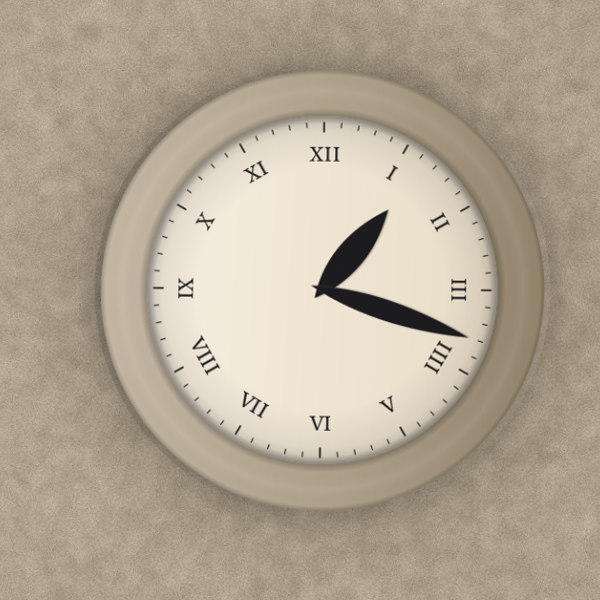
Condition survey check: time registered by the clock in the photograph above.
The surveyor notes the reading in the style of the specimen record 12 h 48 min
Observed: 1 h 18 min
